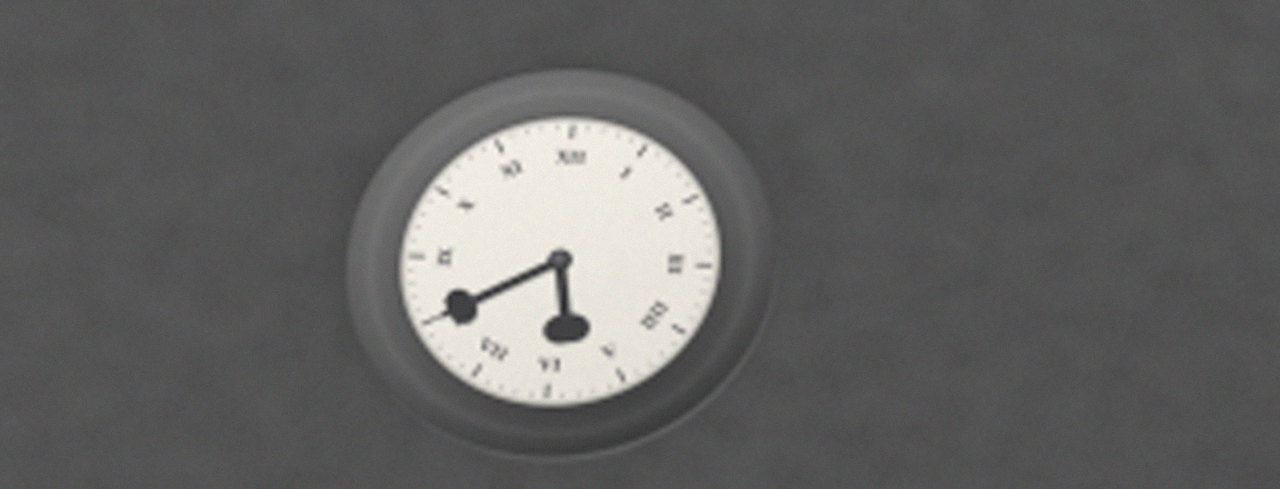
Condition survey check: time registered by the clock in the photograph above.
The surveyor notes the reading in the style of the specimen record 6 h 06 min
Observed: 5 h 40 min
